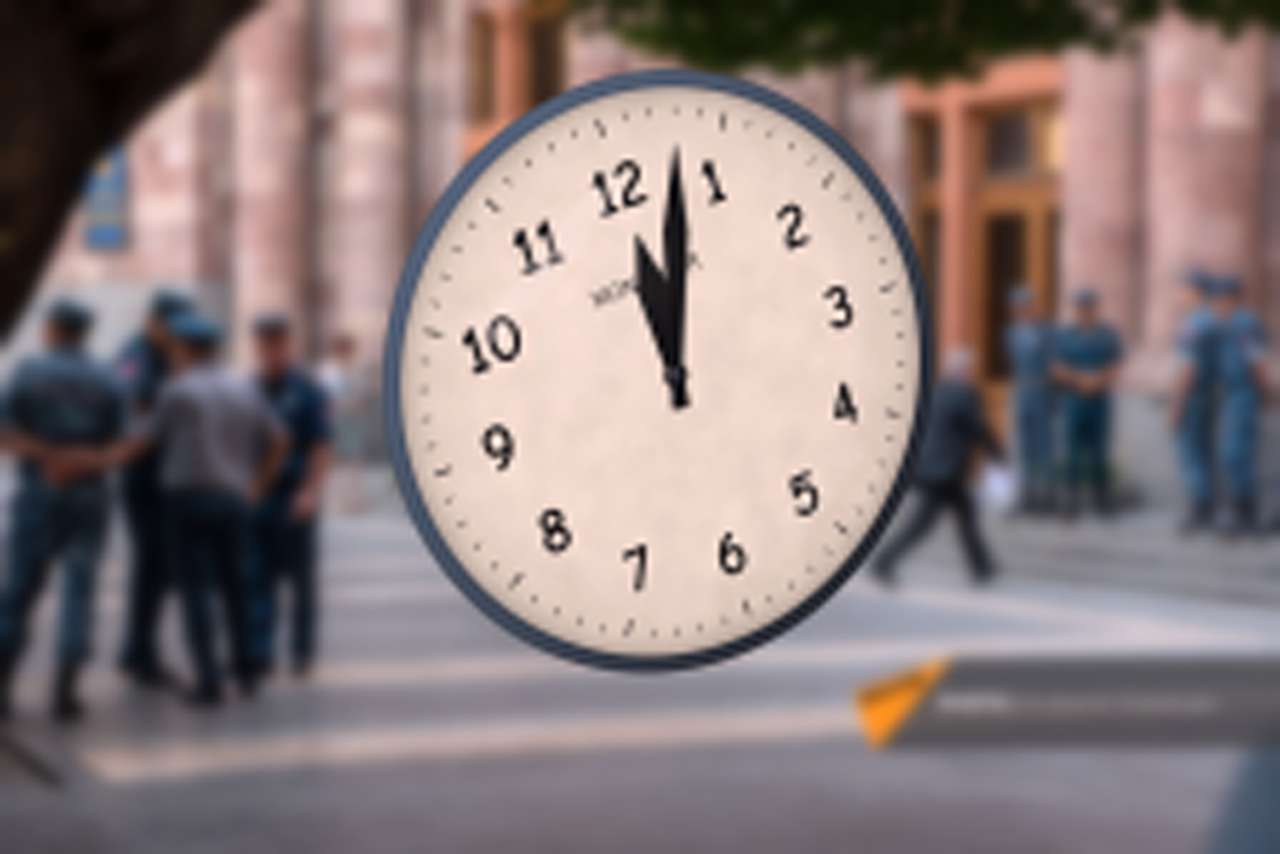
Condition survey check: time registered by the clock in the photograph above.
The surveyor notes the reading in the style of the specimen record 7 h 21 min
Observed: 12 h 03 min
